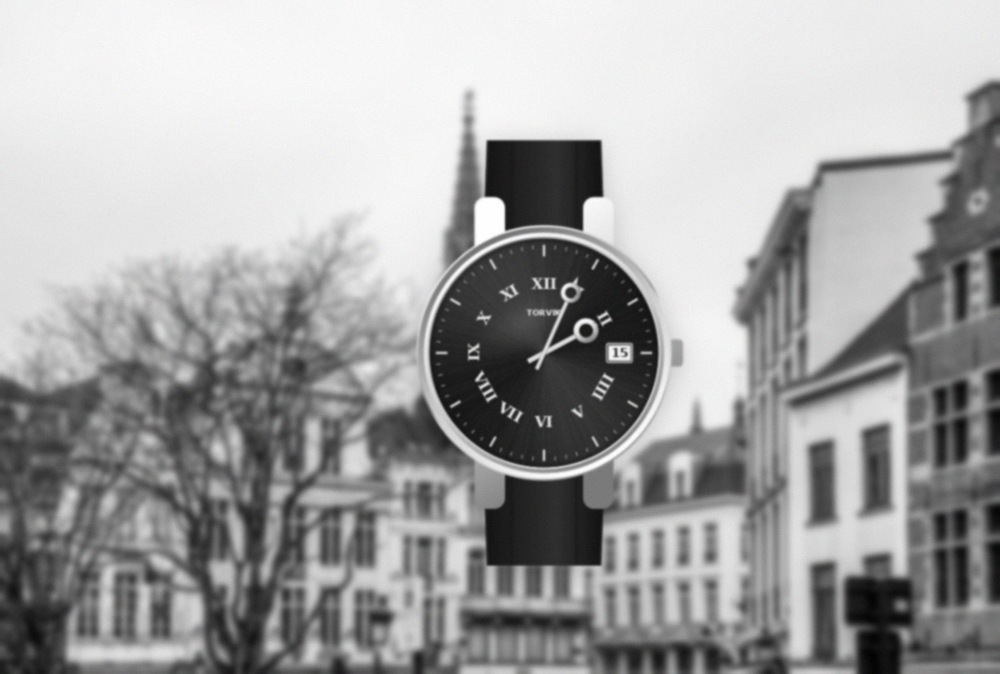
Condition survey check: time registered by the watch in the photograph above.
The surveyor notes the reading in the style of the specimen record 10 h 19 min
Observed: 2 h 04 min
